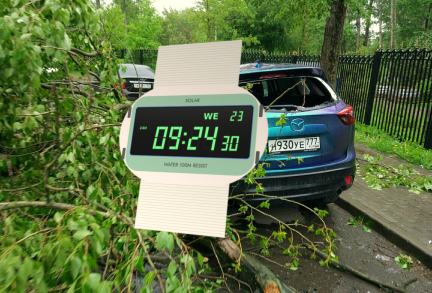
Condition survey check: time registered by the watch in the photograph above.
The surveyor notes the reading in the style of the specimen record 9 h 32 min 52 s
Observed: 9 h 24 min 30 s
